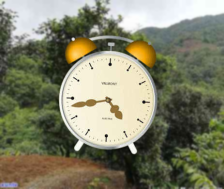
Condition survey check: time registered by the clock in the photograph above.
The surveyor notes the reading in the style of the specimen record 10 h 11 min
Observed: 4 h 43 min
